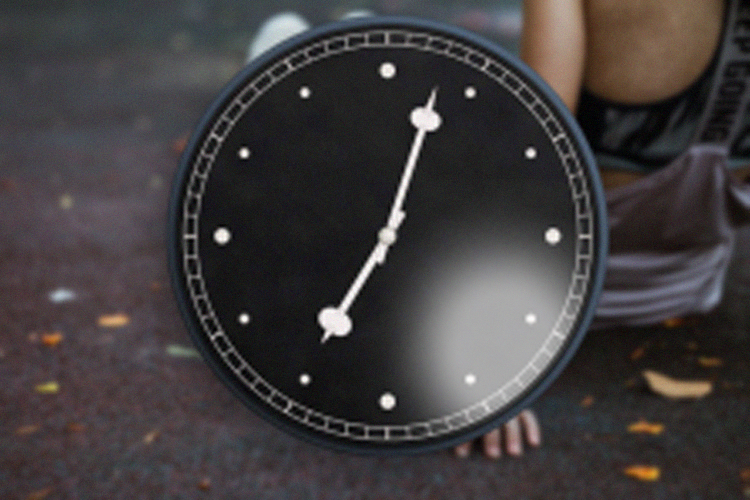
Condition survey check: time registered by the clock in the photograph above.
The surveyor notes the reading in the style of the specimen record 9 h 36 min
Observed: 7 h 03 min
